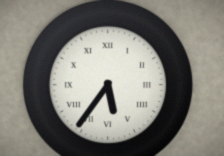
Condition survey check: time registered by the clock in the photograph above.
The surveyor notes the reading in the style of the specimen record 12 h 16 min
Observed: 5 h 36 min
